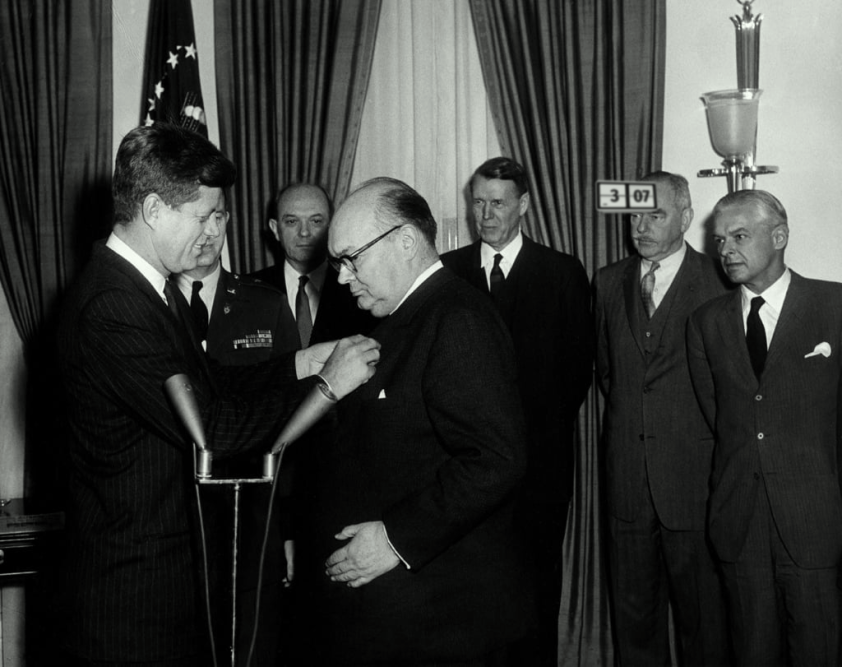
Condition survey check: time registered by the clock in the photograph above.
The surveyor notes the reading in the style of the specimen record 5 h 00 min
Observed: 3 h 07 min
